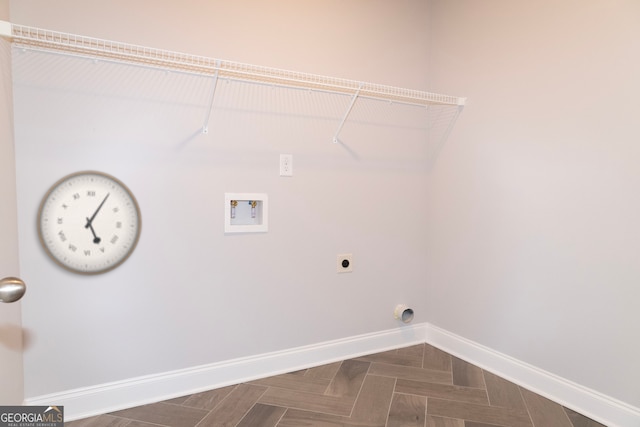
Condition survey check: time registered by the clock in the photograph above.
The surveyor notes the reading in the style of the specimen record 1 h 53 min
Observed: 5 h 05 min
